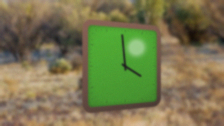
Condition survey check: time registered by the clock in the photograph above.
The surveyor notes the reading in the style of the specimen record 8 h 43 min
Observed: 3 h 59 min
